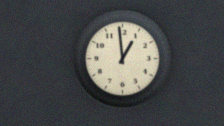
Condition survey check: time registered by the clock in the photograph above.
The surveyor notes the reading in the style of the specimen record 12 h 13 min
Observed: 12 h 59 min
